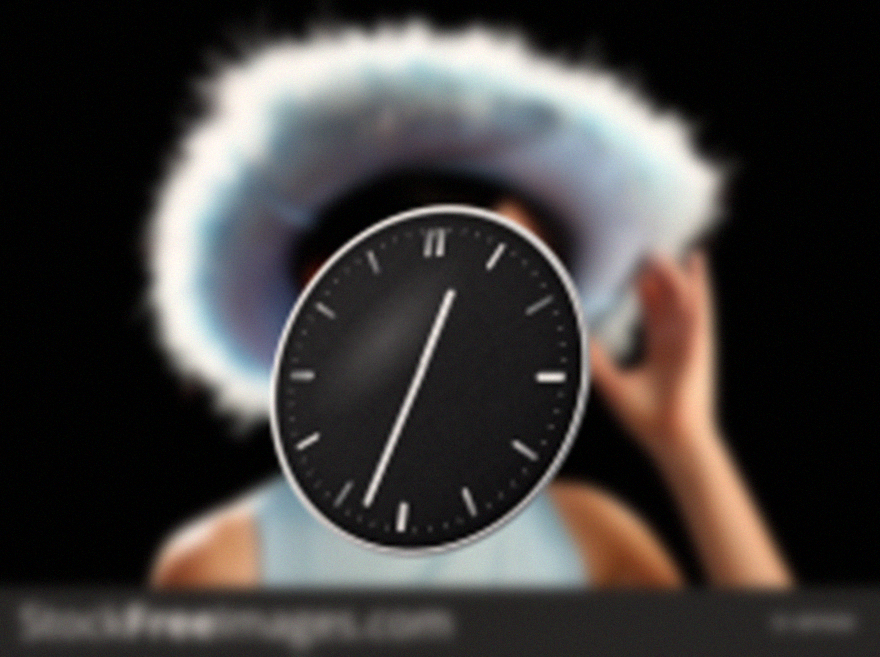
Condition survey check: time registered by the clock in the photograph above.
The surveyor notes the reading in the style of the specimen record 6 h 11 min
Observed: 12 h 33 min
